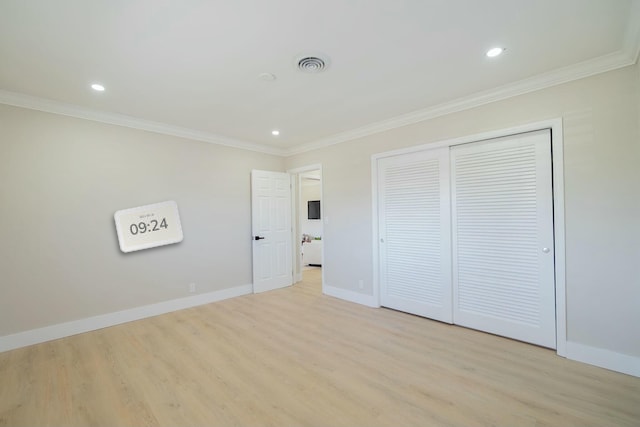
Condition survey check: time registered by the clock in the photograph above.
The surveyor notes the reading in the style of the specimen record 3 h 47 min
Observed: 9 h 24 min
